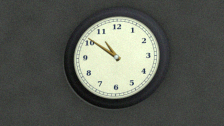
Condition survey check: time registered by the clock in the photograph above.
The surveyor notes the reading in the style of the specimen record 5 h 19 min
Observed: 10 h 51 min
